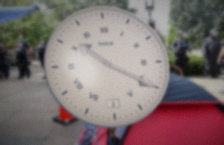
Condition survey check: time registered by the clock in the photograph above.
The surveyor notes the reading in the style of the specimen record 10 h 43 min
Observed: 10 h 20 min
